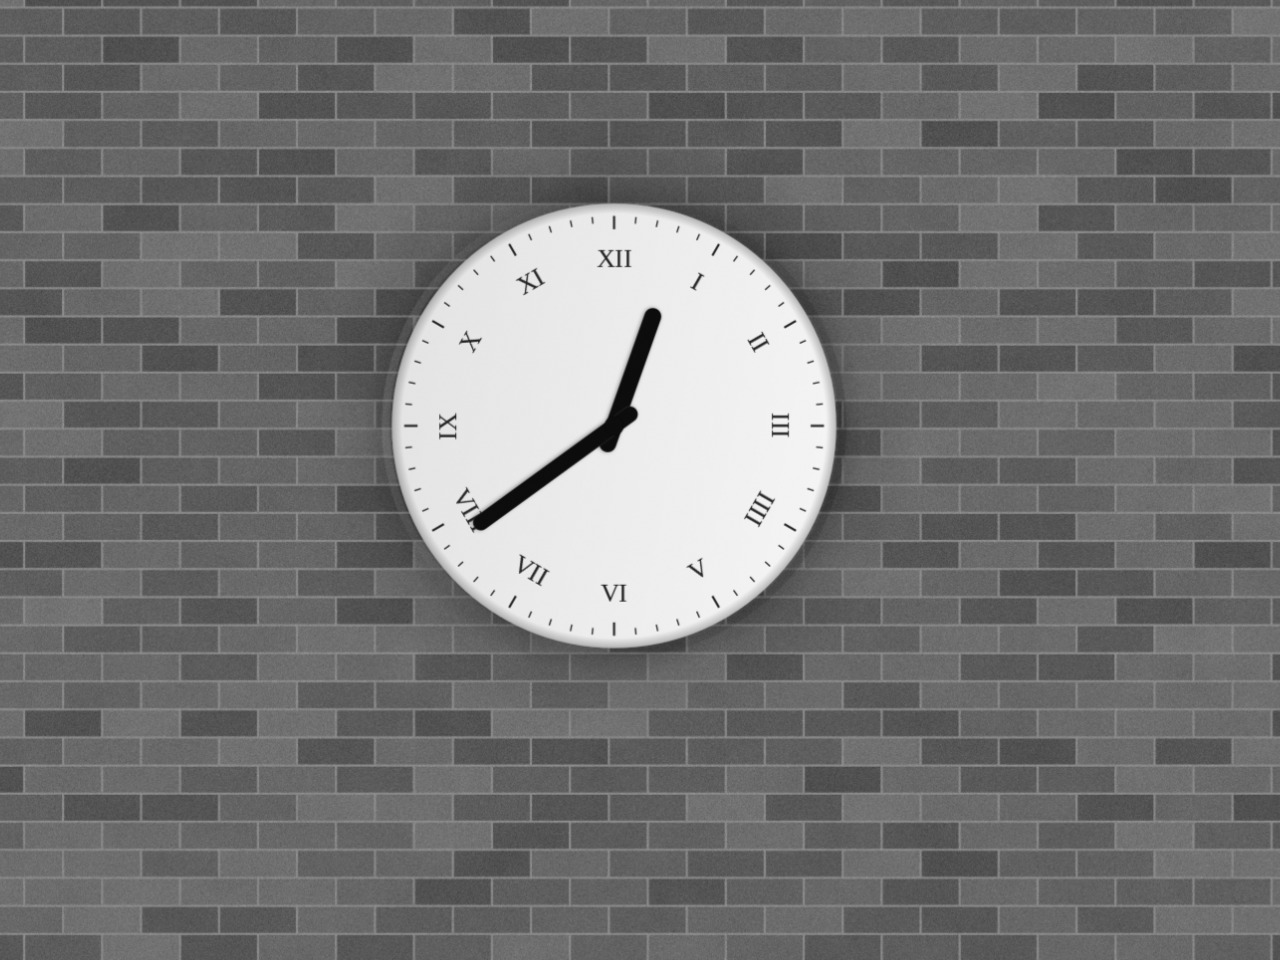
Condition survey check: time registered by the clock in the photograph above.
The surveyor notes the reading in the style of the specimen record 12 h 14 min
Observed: 12 h 39 min
